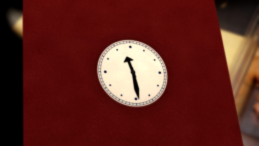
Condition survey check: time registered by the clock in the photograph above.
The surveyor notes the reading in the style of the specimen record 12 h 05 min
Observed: 11 h 29 min
